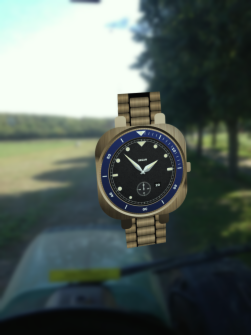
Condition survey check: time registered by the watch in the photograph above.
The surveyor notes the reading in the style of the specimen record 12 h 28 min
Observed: 1 h 53 min
